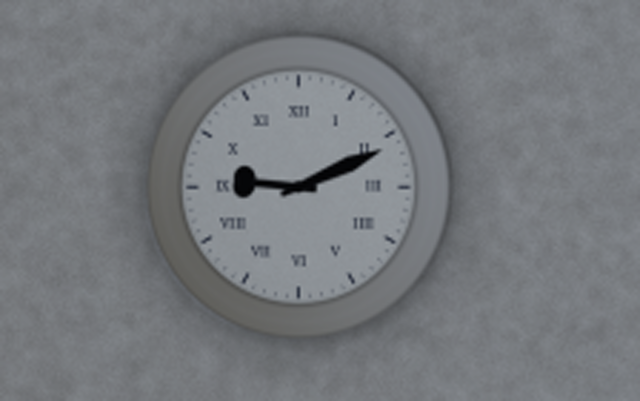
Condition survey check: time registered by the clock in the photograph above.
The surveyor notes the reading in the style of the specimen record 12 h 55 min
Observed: 9 h 11 min
